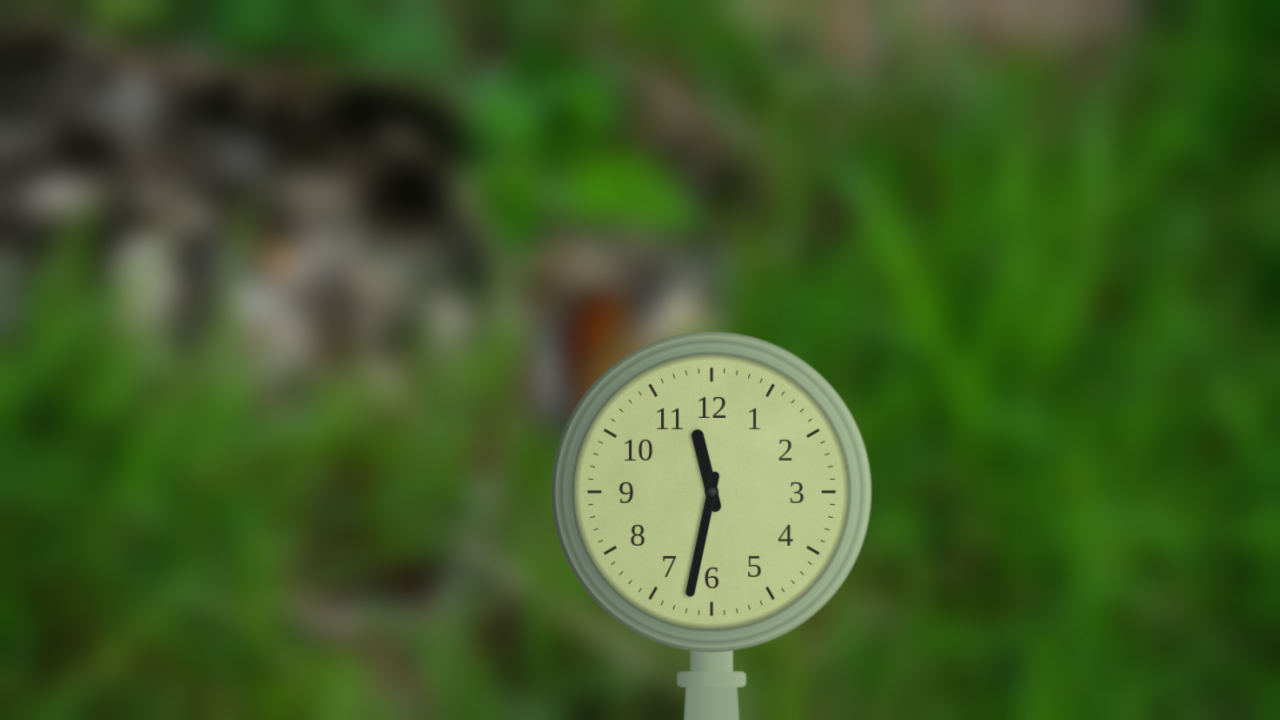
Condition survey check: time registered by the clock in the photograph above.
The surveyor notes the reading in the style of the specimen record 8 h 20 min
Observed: 11 h 32 min
